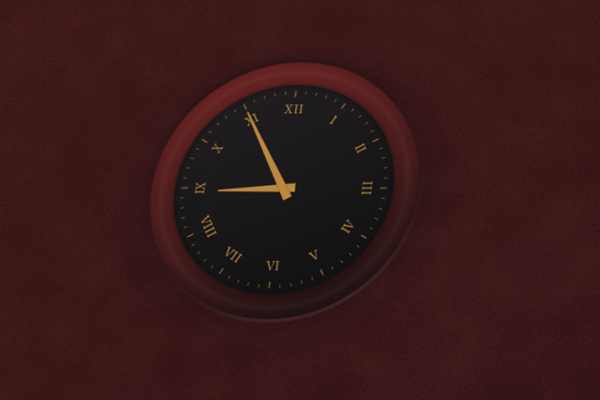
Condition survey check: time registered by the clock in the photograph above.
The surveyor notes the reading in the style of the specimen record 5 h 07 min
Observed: 8 h 55 min
